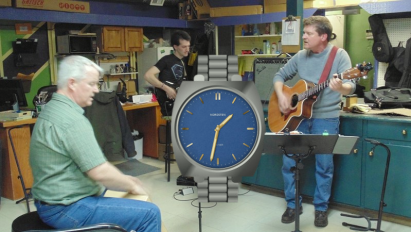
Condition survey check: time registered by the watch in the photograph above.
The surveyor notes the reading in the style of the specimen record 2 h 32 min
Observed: 1 h 32 min
